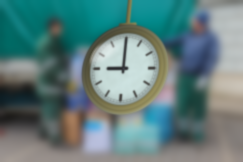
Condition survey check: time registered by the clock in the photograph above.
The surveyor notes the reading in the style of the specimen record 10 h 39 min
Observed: 9 h 00 min
